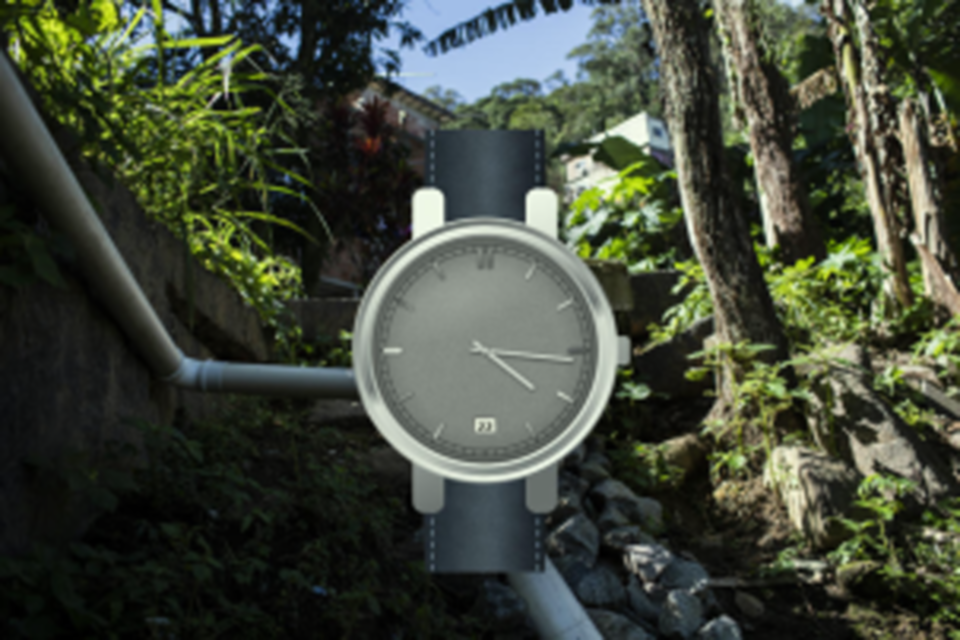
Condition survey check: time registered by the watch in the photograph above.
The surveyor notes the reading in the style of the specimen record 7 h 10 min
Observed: 4 h 16 min
